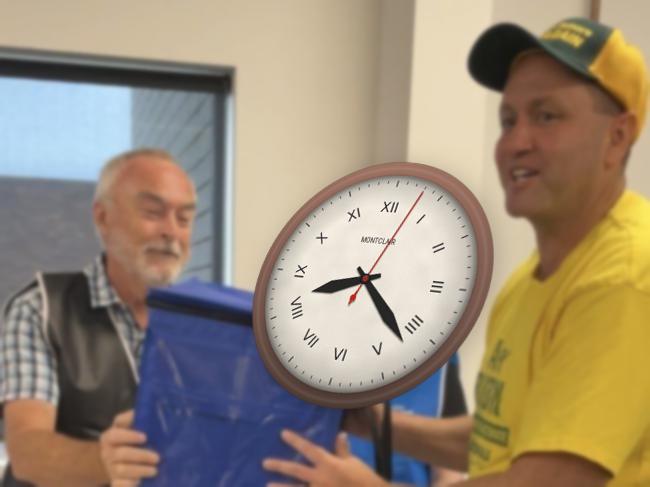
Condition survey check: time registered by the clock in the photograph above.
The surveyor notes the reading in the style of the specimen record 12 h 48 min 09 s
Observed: 8 h 22 min 03 s
